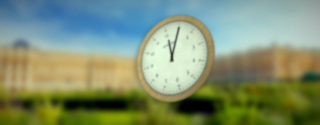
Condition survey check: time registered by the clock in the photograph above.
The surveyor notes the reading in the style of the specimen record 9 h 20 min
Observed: 12 h 05 min
